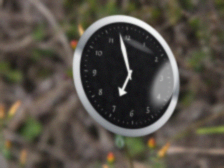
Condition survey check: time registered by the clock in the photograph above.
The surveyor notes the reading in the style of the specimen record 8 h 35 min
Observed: 6 h 58 min
